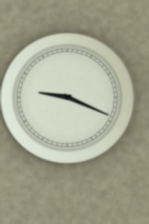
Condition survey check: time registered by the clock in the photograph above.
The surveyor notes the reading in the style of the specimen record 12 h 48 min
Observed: 9 h 19 min
